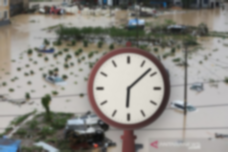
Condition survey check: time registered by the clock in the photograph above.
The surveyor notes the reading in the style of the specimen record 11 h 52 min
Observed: 6 h 08 min
